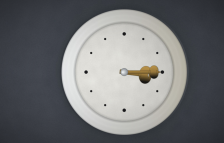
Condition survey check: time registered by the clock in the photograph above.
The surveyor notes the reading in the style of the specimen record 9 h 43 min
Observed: 3 h 15 min
